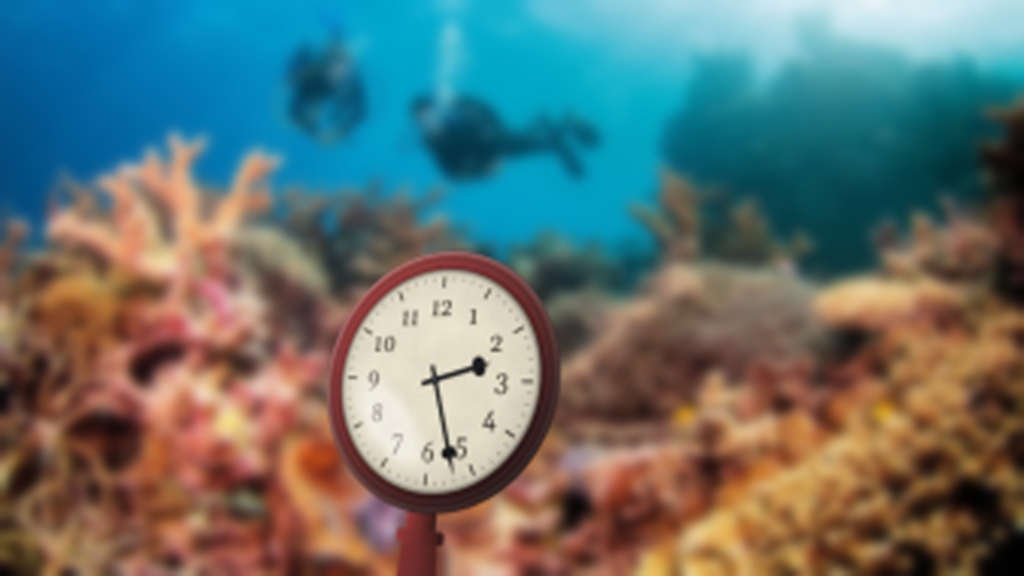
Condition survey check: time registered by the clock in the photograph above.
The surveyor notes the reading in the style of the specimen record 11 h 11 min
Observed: 2 h 27 min
